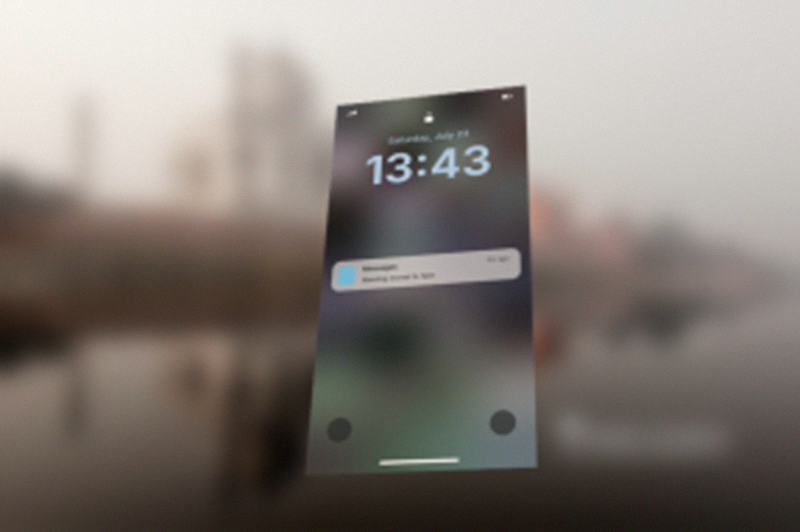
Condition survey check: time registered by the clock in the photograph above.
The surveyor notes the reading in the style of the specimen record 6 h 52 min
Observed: 13 h 43 min
